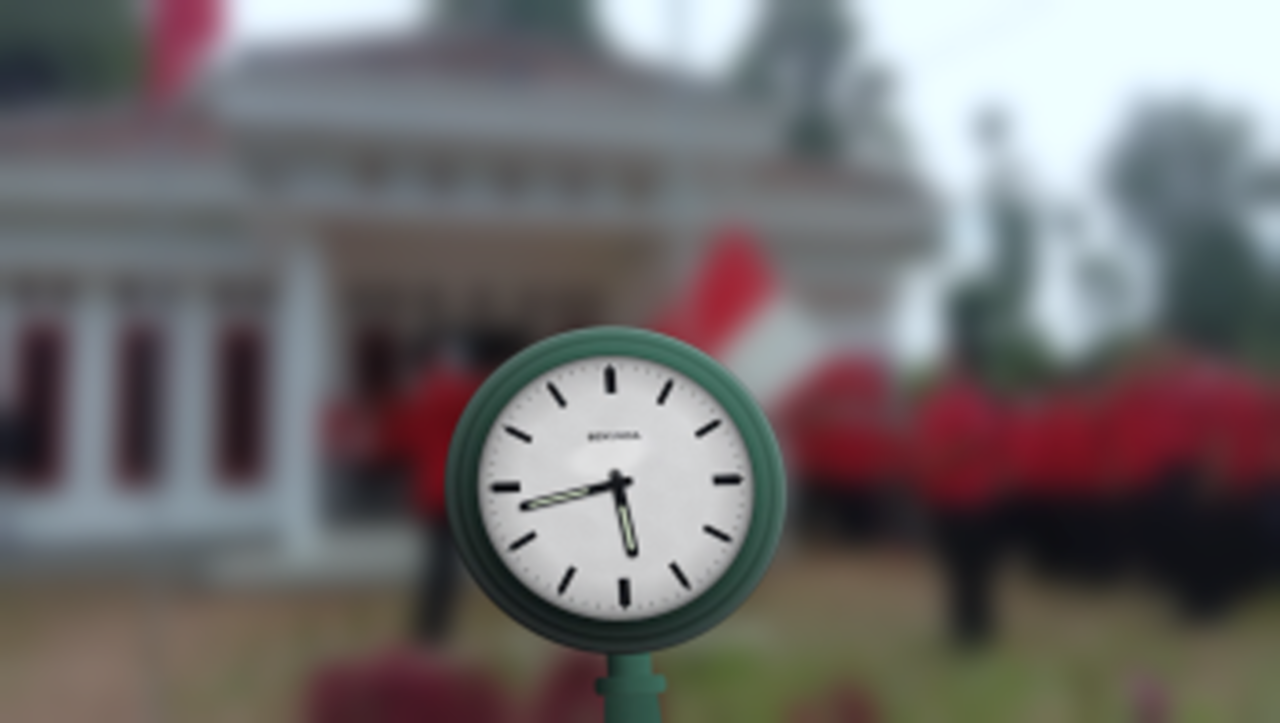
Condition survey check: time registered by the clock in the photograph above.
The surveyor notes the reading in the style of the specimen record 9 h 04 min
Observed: 5 h 43 min
